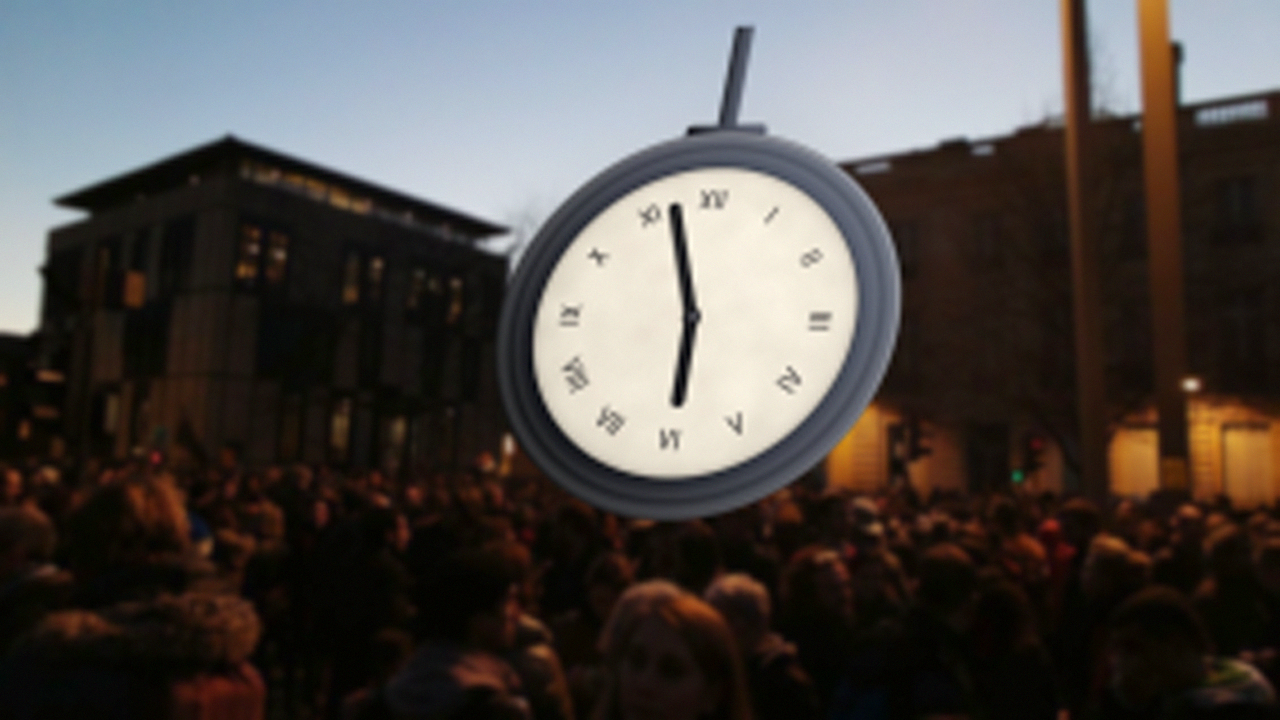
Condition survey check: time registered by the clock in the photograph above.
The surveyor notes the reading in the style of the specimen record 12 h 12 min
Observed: 5 h 57 min
